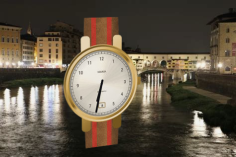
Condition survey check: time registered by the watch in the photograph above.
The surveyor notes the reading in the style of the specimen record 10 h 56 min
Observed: 6 h 32 min
